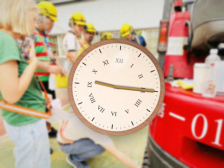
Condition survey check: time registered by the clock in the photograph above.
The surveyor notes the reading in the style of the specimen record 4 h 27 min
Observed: 9 h 15 min
